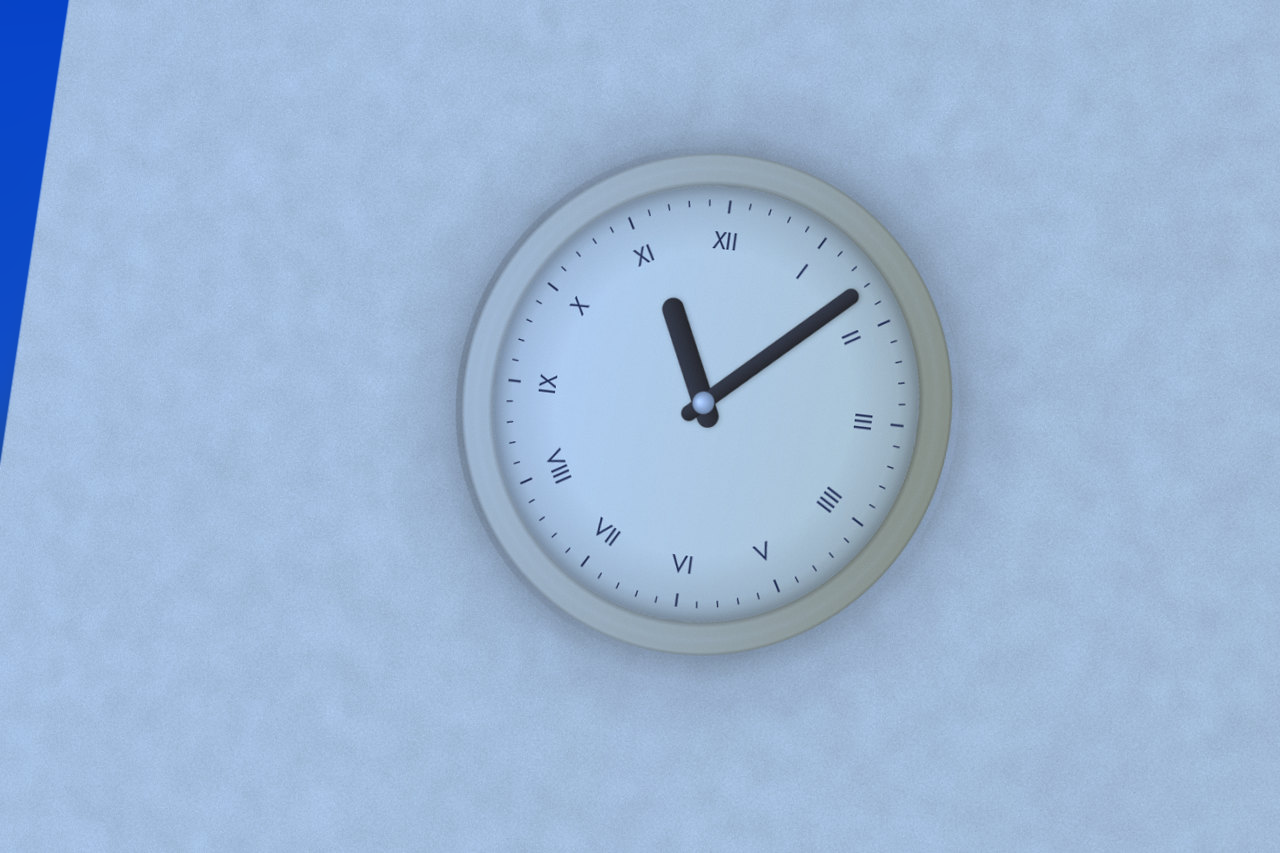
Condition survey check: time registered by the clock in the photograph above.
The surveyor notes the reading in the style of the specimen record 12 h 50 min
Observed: 11 h 08 min
